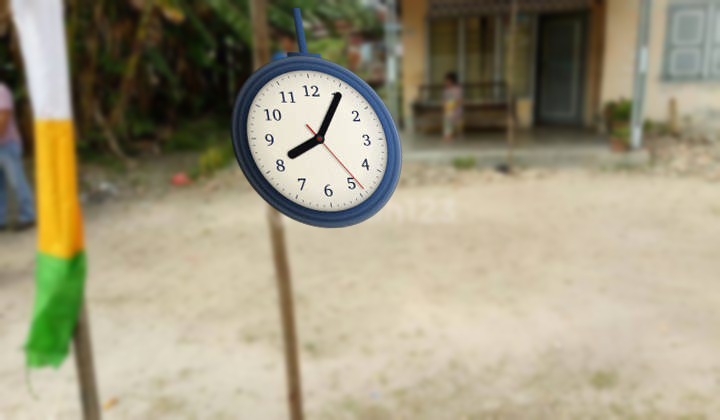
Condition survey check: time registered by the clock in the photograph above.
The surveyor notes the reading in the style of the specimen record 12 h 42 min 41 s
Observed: 8 h 05 min 24 s
